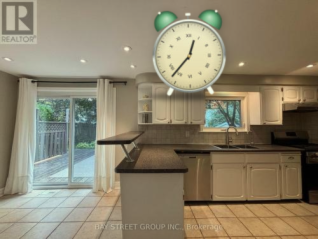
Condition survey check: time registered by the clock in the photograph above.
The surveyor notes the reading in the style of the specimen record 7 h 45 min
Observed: 12 h 37 min
